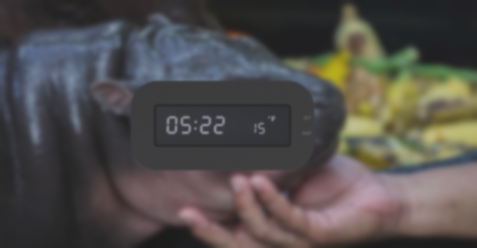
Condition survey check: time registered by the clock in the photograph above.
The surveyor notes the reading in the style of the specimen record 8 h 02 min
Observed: 5 h 22 min
